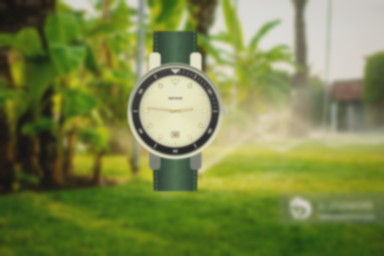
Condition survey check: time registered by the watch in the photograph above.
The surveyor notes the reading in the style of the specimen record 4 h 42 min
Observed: 2 h 46 min
